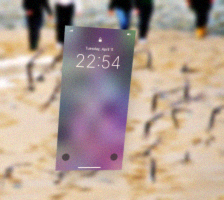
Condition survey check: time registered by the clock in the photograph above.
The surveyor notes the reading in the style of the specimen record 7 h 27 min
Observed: 22 h 54 min
